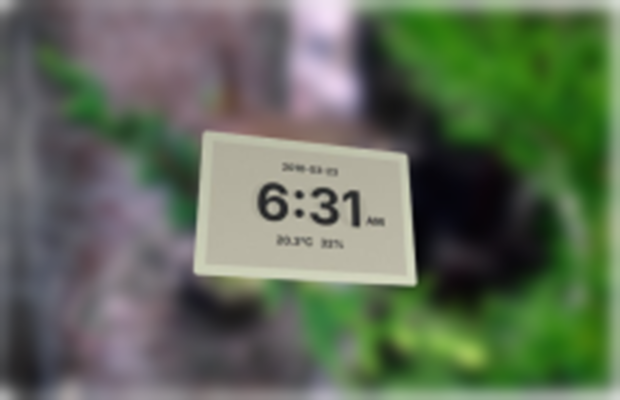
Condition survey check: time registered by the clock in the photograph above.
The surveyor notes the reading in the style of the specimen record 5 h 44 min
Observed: 6 h 31 min
